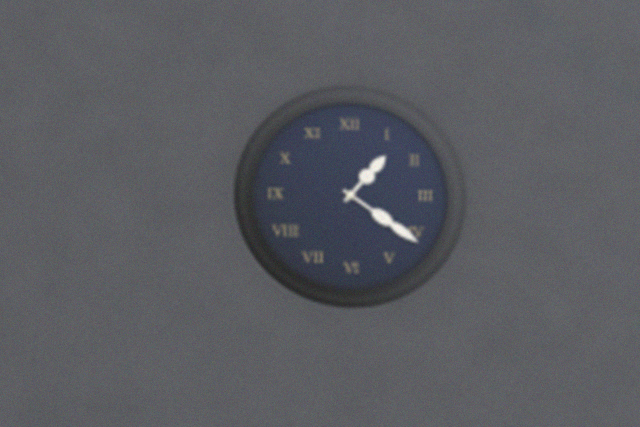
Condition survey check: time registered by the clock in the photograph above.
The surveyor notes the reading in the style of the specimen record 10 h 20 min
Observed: 1 h 21 min
